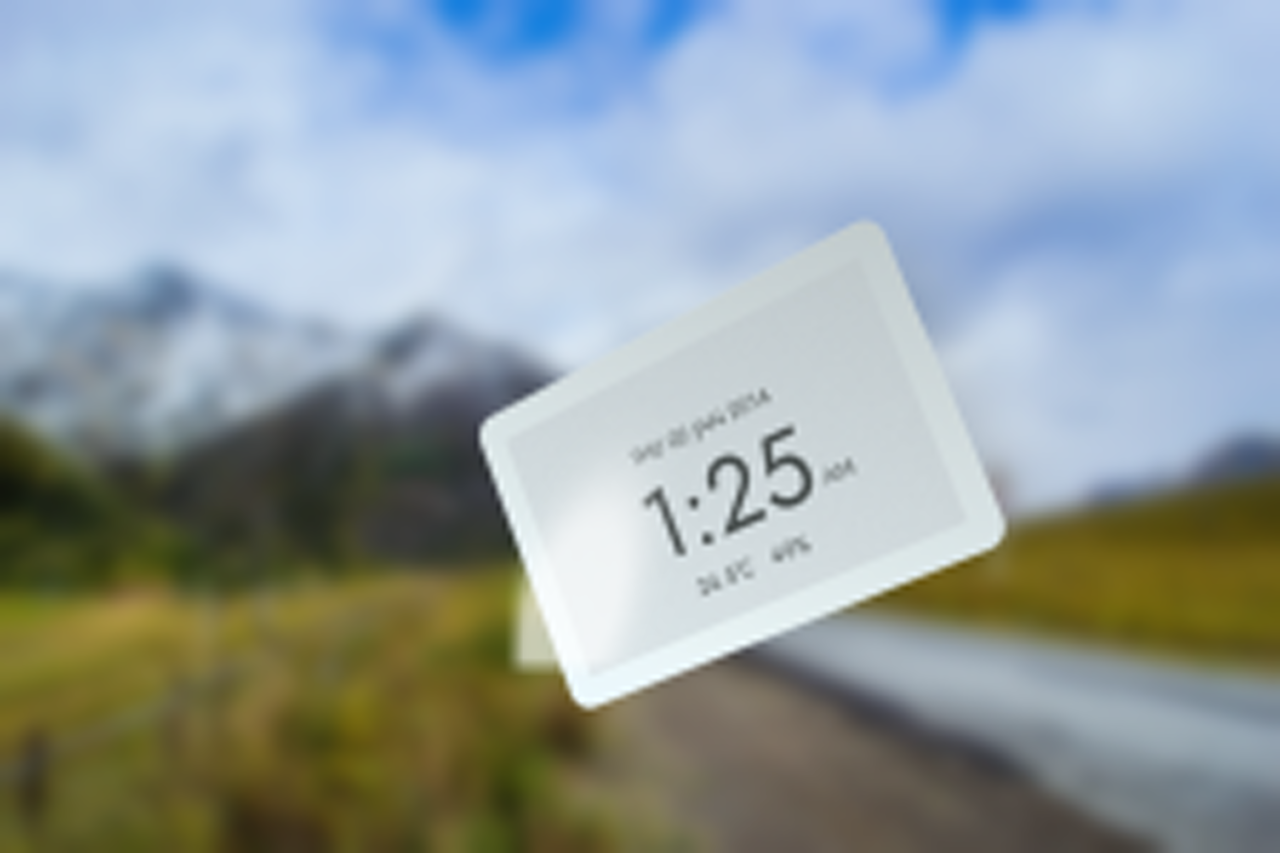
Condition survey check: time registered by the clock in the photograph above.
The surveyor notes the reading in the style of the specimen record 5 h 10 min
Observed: 1 h 25 min
